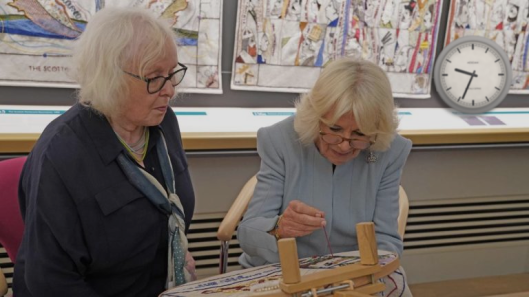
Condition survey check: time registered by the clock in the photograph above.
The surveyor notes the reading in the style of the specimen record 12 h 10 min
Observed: 9 h 34 min
